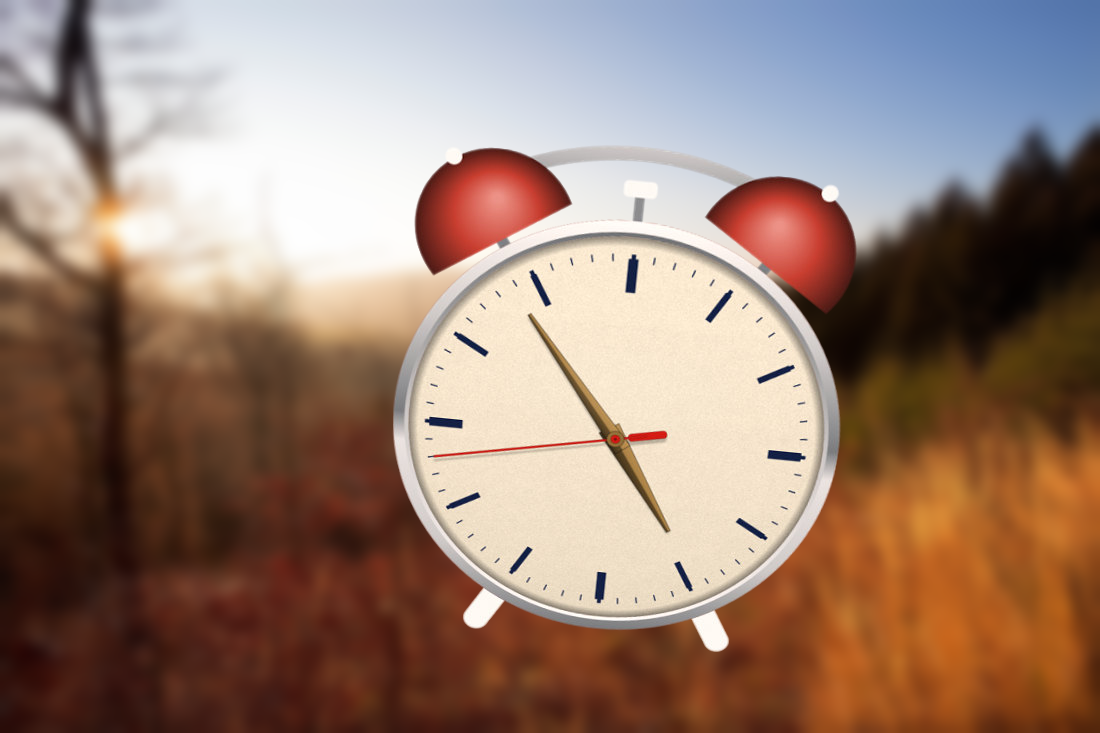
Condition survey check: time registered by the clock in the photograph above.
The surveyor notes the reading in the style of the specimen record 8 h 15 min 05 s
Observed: 4 h 53 min 43 s
